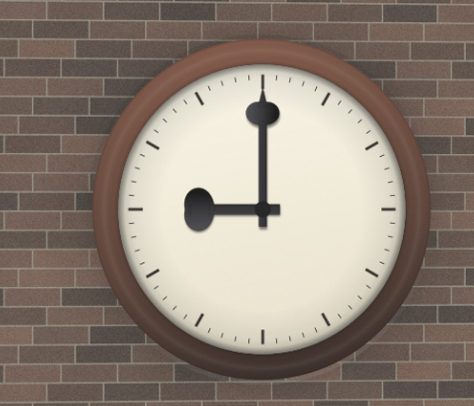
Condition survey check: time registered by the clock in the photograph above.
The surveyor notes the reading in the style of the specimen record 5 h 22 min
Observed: 9 h 00 min
